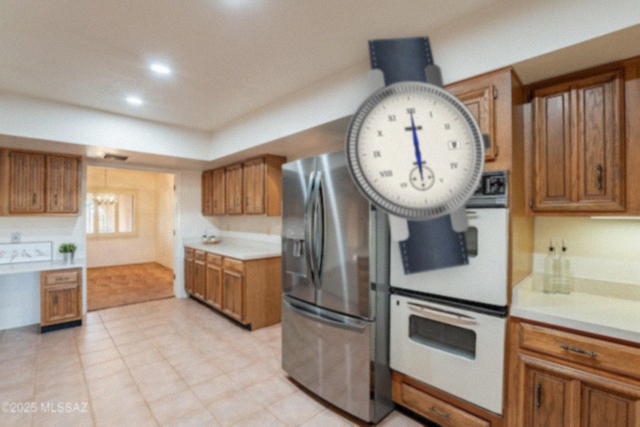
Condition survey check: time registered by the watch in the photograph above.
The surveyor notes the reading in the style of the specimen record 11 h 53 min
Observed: 6 h 00 min
